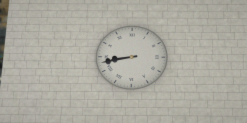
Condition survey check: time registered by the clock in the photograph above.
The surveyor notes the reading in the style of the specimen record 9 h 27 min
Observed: 8 h 43 min
